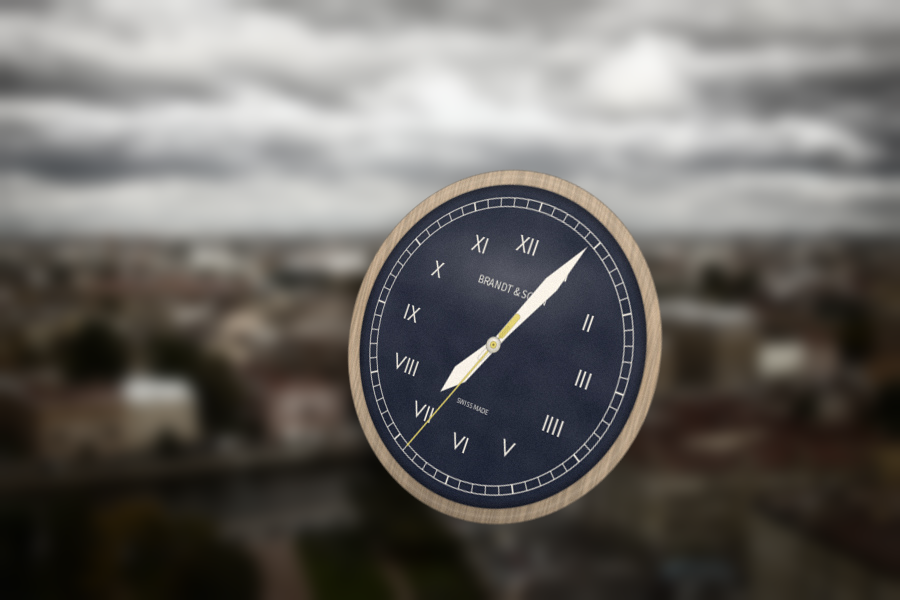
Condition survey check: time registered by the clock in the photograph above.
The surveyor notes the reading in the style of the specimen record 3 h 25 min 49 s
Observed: 7 h 04 min 34 s
